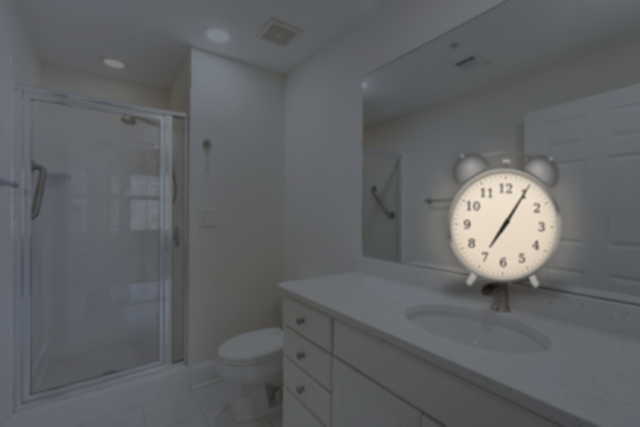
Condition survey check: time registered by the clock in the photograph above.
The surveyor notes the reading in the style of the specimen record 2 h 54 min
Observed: 7 h 05 min
